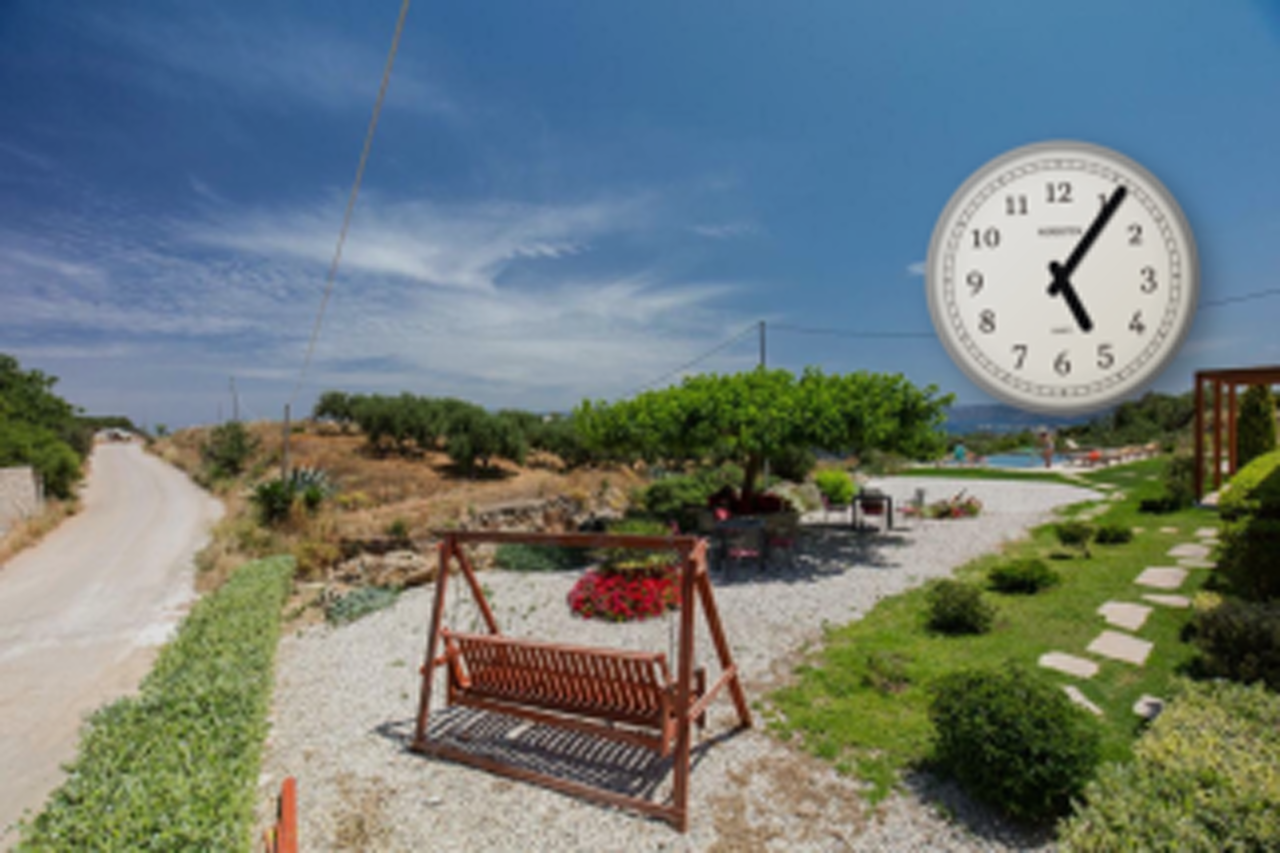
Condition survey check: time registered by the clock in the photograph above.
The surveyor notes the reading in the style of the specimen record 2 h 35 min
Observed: 5 h 06 min
